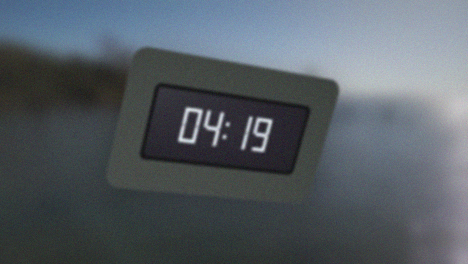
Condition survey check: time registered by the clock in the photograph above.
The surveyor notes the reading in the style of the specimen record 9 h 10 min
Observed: 4 h 19 min
